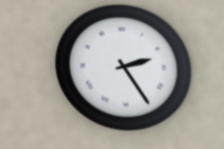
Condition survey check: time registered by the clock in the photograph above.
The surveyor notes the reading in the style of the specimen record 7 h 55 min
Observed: 2 h 25 min
